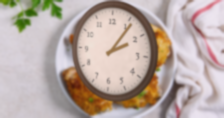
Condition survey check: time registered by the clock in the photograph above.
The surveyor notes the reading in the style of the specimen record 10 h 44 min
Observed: 2 h 06 min
